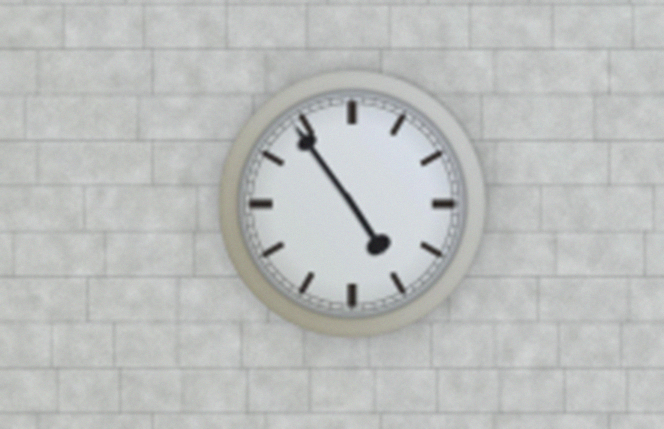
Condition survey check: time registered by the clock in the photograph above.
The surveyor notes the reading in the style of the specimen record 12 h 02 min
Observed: 4 h 54 min
